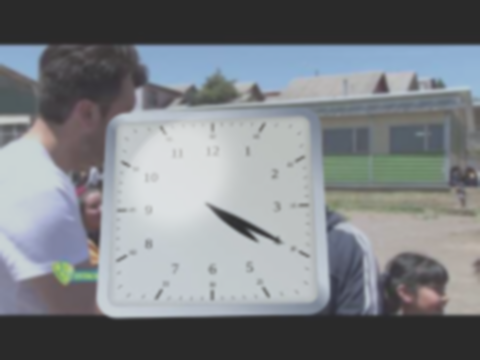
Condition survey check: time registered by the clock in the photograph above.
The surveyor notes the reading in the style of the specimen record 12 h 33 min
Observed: 4 h 20 min
